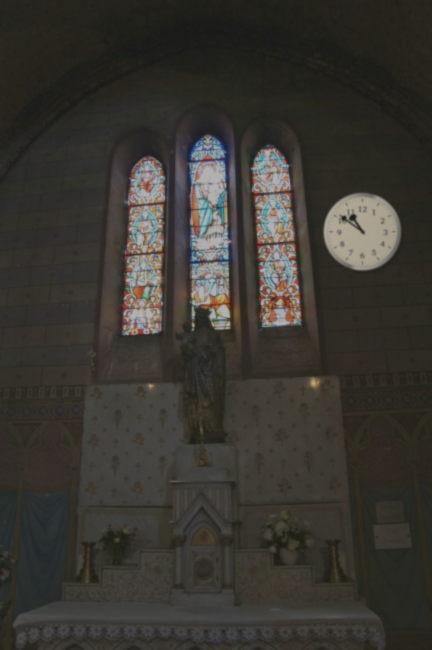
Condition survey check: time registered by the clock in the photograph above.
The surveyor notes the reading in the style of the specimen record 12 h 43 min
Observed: 10 h 51 min
